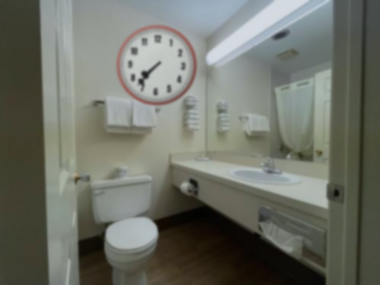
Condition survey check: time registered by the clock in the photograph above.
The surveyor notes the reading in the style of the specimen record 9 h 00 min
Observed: 7 h 37 min
